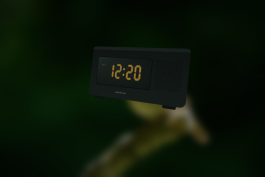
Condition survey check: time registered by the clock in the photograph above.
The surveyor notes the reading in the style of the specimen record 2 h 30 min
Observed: 12 h 20 min
